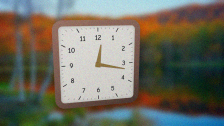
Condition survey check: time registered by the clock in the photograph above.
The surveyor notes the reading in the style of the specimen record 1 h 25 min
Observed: 12 h 17 min
